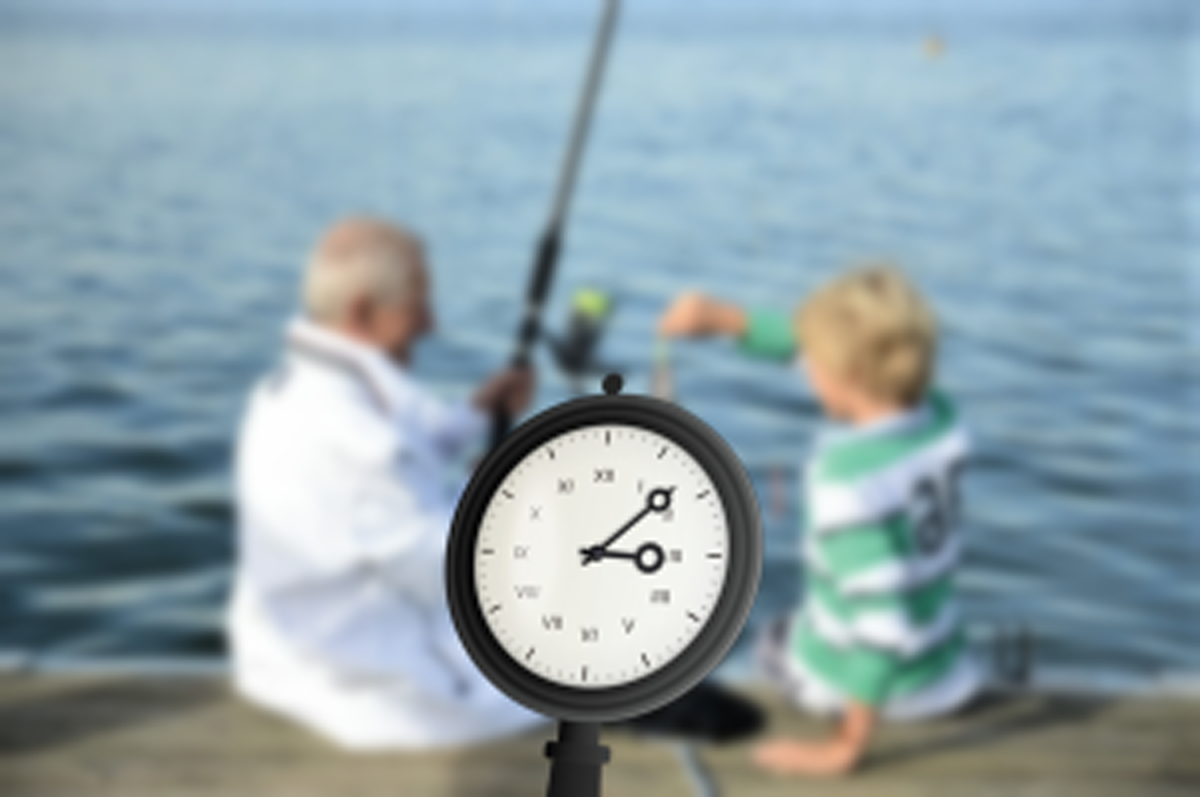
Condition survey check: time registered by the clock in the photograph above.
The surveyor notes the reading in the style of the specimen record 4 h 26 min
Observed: 3 h 08 min
